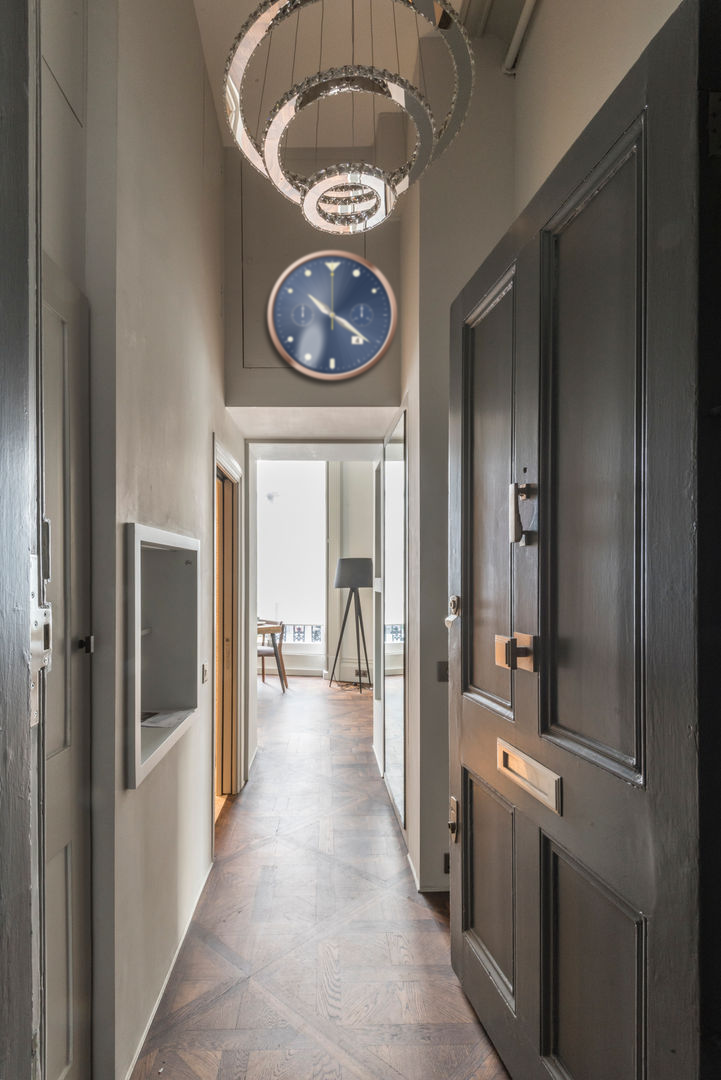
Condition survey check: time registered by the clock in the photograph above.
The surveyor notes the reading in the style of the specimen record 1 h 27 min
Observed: 10 h 21 min
